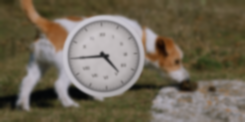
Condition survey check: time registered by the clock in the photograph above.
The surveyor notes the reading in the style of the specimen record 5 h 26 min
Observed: 4 h 45 min
